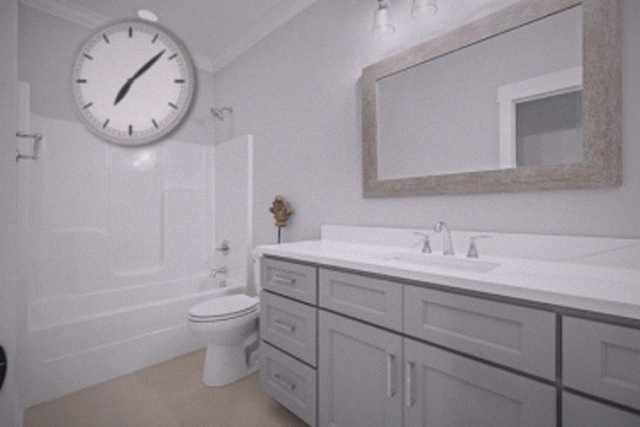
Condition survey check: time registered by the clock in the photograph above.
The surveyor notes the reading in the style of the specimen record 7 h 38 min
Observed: 7 h 08 min
